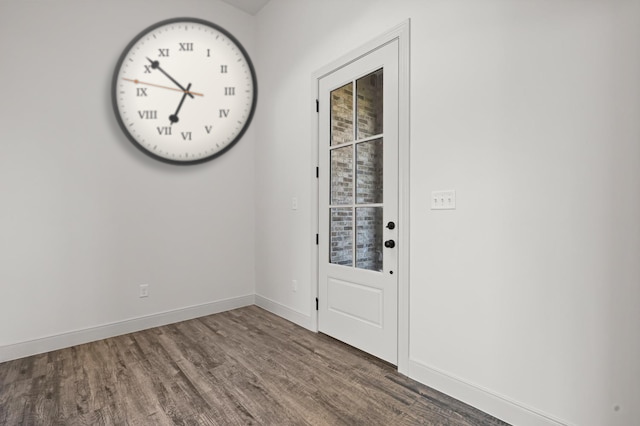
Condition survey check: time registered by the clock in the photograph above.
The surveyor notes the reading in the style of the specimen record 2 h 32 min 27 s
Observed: 6 h 51 min 47 s
